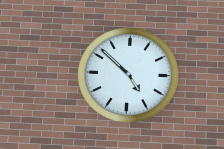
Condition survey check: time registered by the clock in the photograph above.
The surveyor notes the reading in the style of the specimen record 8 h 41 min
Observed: 4 h 52 min
